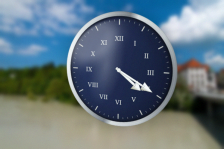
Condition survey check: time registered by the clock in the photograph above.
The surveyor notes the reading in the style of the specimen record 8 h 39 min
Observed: 4 h 20 min
